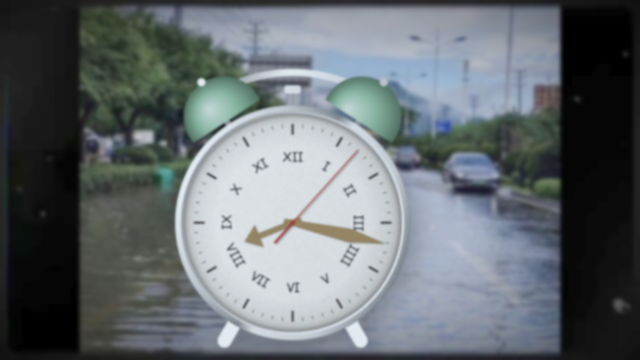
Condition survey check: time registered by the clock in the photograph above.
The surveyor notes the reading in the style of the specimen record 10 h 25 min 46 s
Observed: 8 h 17 min 07 s
